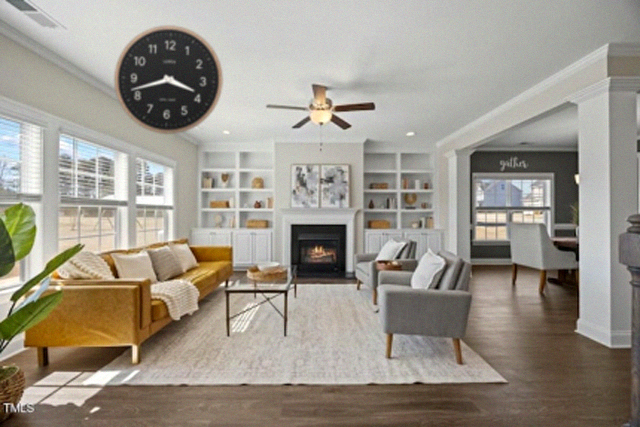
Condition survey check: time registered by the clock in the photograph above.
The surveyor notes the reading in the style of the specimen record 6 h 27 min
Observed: 3 h 42 min
